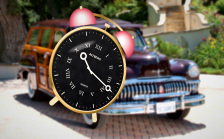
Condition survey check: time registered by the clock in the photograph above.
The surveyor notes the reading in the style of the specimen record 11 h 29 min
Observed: 10 h 18 min
